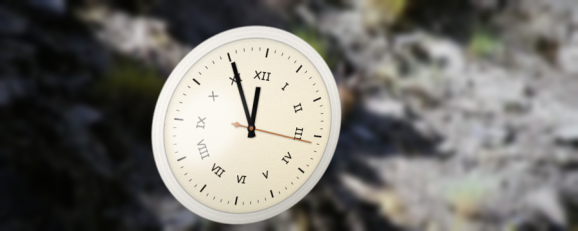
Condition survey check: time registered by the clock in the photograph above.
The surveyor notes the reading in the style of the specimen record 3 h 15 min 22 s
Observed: 11 h 55 min 16 s
